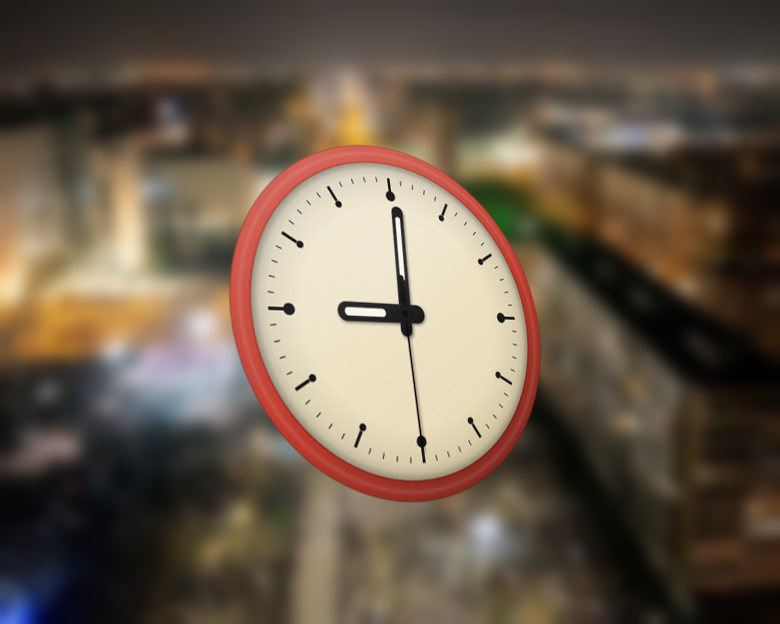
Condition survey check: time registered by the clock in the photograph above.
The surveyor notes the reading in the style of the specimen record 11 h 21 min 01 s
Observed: 9 h 00 min 30 s
